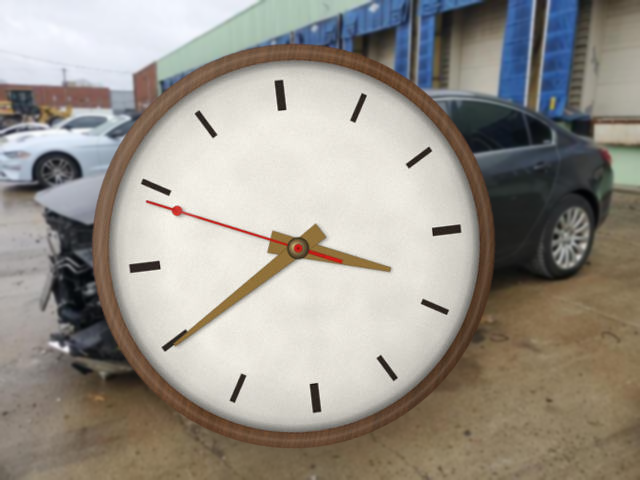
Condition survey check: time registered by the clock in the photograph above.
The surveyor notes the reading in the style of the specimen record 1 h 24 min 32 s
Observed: 3 h 39 min 49 s
